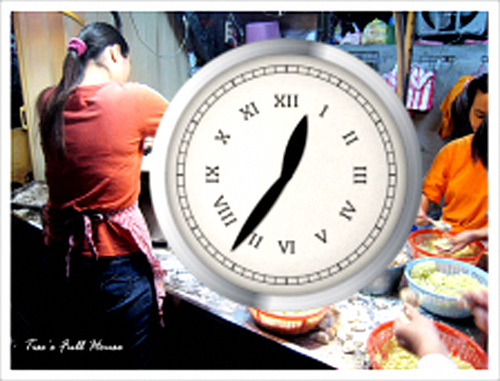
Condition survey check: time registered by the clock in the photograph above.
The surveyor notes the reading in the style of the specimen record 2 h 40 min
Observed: 12 h 36 min
